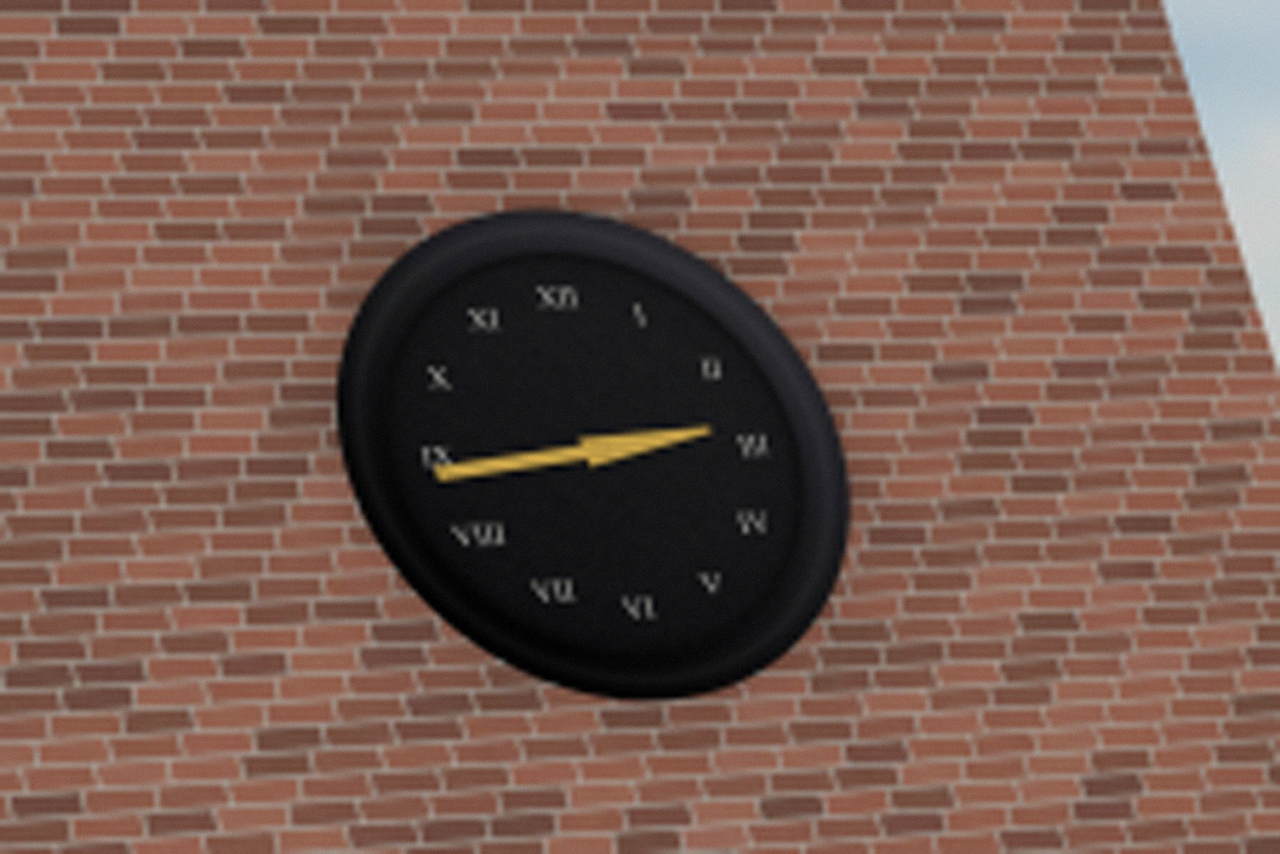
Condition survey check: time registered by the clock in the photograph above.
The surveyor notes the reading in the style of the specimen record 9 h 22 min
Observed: 2 h 44 min
